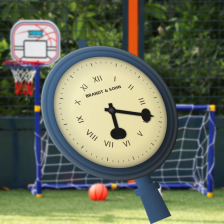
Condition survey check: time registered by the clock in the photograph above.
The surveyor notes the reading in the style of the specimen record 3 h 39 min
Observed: 6 h 19 min
